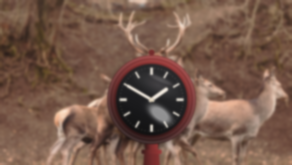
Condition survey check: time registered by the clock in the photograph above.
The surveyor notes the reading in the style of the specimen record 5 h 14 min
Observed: 1 h 50 min
